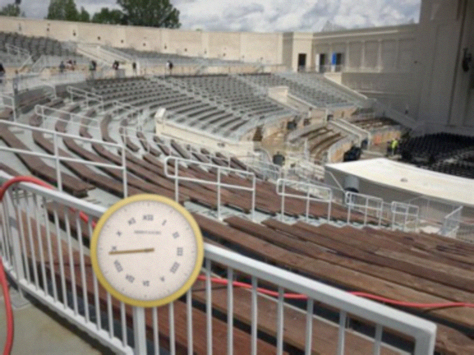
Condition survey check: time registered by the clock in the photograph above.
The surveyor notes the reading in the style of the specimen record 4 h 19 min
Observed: 8 h 44 min
